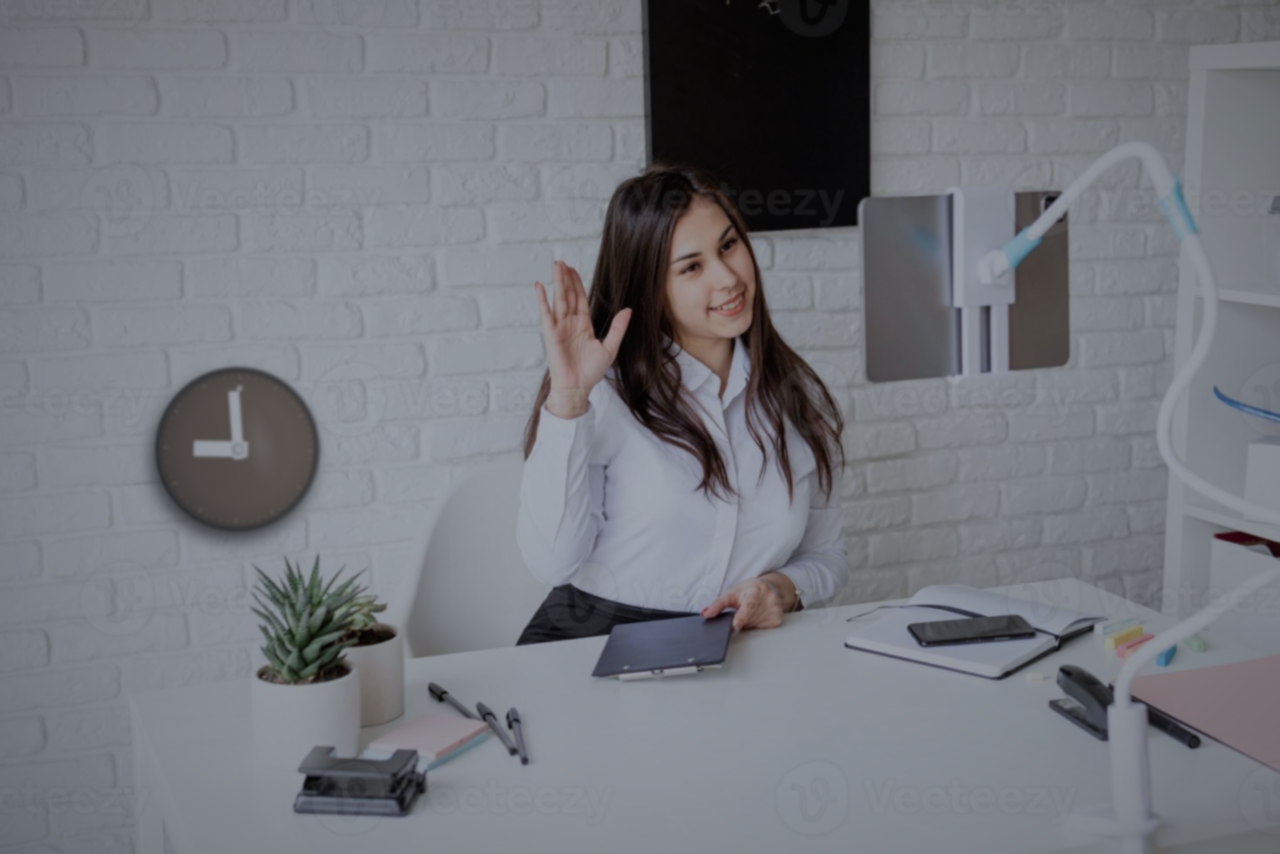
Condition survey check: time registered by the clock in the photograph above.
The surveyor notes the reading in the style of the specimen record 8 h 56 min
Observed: 8 h 59 min
